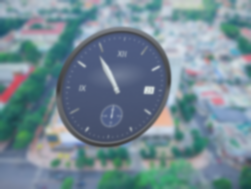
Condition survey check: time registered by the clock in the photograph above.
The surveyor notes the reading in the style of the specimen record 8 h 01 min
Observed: 10 h 54 min
